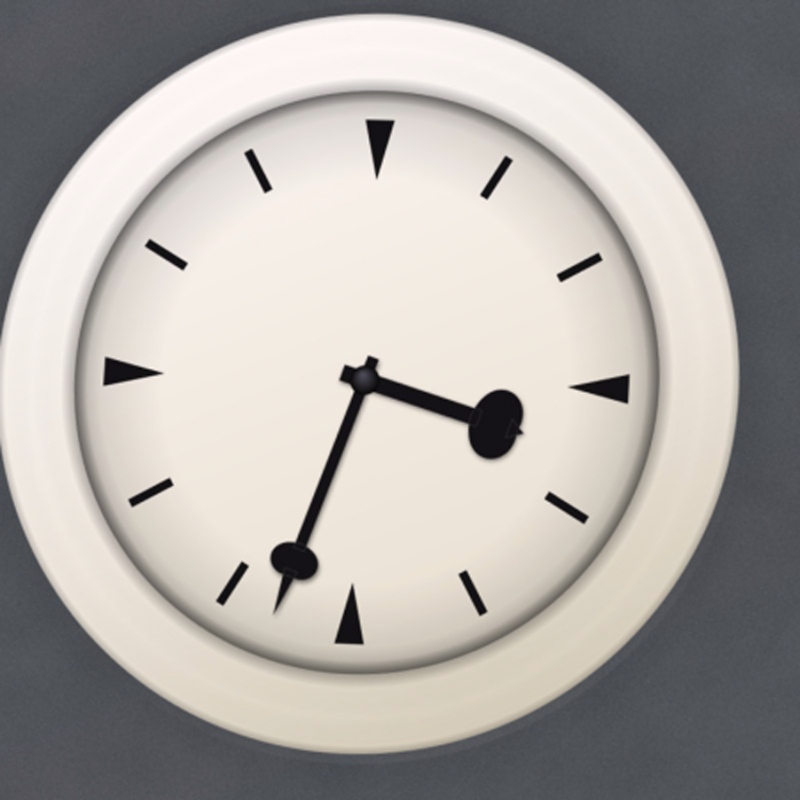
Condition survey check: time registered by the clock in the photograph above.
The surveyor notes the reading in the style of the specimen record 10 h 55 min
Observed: 3 h 33 min
